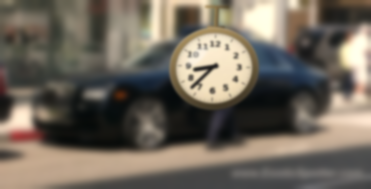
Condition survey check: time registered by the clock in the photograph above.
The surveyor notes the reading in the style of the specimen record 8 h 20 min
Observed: 8 h 37 min
